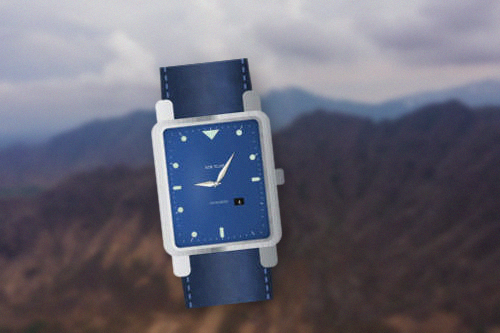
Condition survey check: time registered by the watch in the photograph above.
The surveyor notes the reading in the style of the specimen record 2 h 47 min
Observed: 9 h 06 min
